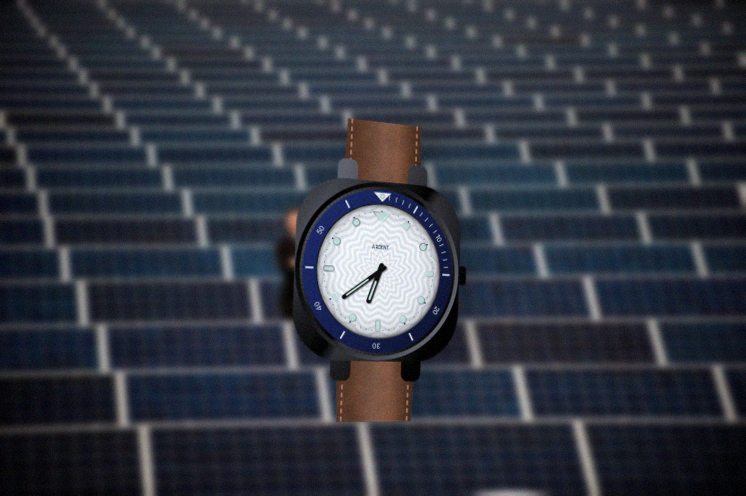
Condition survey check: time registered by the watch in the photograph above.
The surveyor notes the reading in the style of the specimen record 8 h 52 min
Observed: 6 h 39 min
